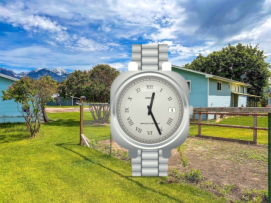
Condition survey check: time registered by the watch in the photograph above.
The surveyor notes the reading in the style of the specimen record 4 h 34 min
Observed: 12 h 26 min
